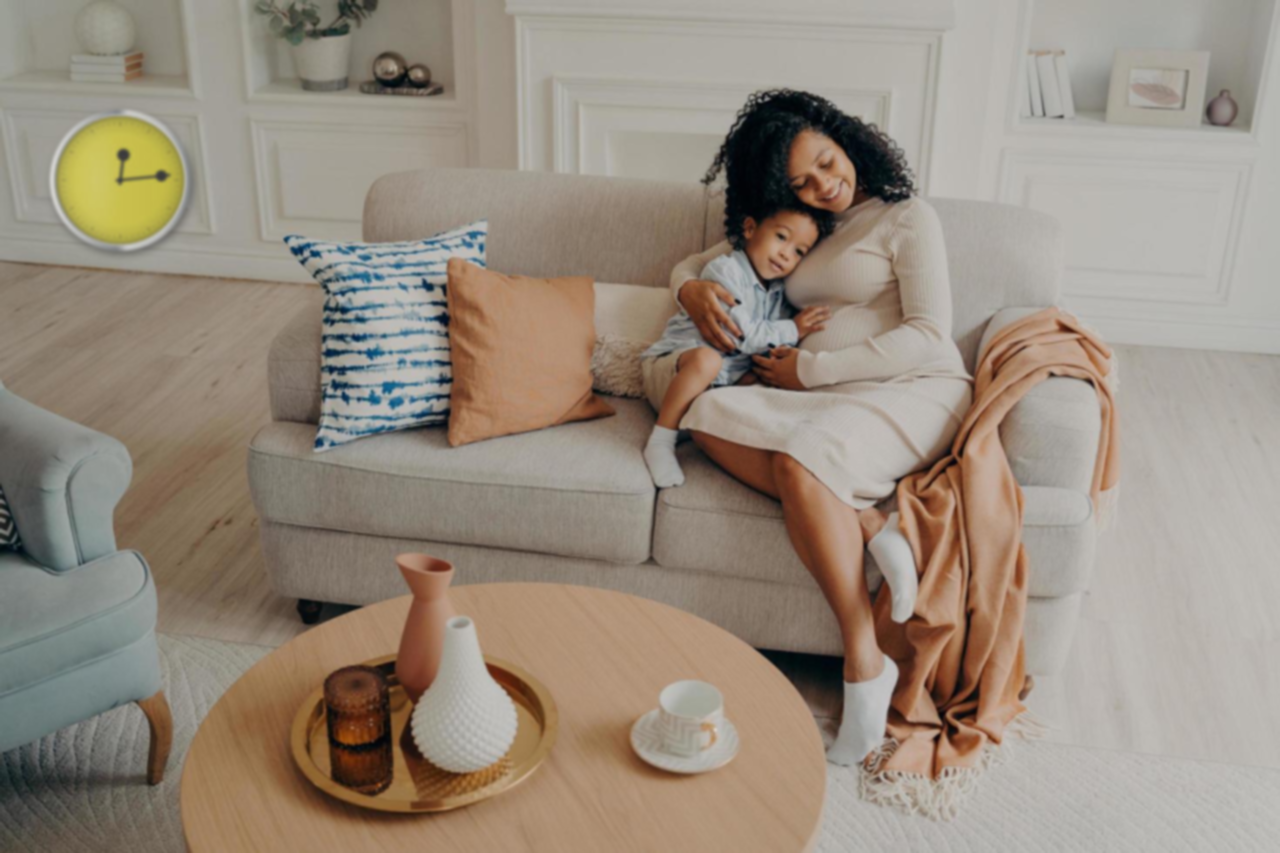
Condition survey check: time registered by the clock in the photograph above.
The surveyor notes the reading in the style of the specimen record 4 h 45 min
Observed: 12 h 14 min
